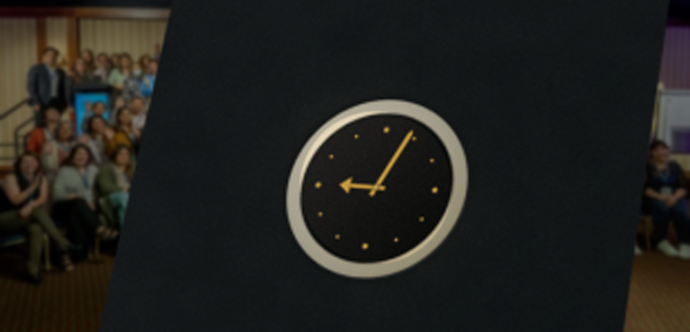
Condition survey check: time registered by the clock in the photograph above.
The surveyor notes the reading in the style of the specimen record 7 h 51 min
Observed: 9 h 04 min
